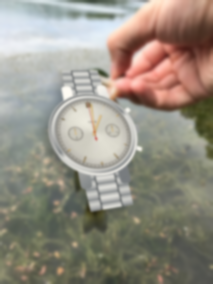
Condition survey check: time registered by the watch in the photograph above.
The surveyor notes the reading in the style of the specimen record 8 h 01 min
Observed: 1 h 01 min
